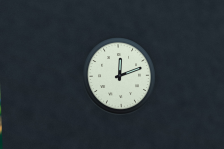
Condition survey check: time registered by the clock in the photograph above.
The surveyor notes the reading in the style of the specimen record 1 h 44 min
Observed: 12 h 12 min
